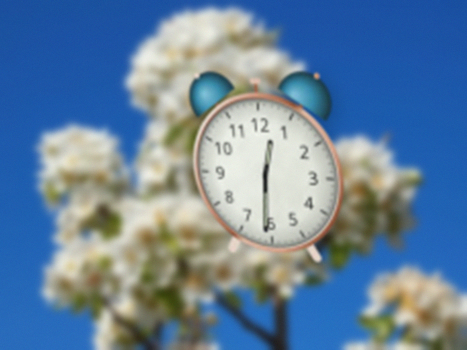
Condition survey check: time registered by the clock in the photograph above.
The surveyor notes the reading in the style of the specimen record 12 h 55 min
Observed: 12 h 31 min
